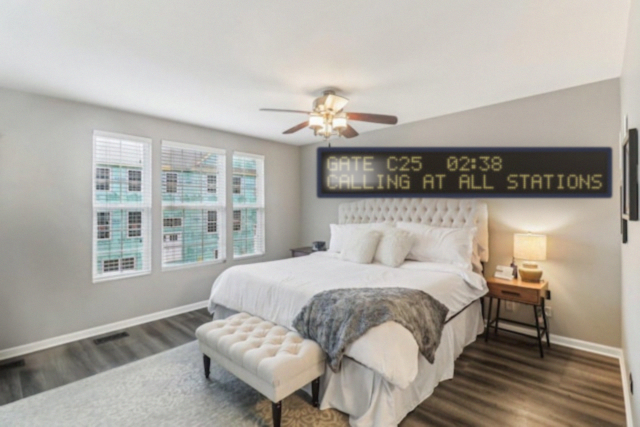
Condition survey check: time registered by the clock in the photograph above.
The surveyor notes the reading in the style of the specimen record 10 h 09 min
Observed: 2 h 38 min
